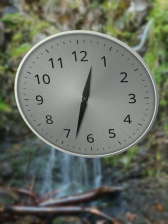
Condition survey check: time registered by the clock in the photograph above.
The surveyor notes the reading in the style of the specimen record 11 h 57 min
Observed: 12 h 33 min
